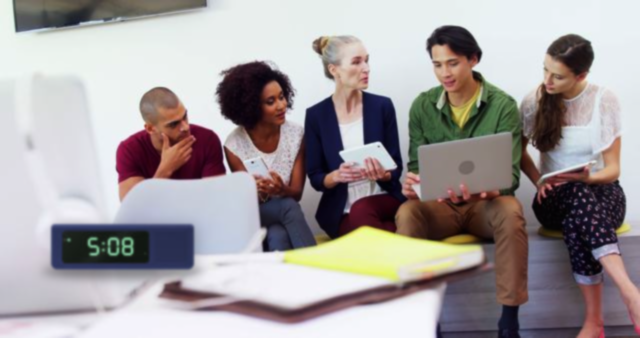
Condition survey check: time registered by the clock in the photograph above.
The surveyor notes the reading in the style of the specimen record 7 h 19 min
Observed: 5 h 08 min
